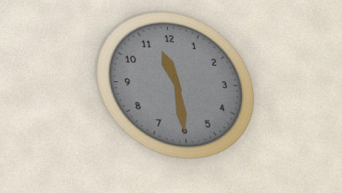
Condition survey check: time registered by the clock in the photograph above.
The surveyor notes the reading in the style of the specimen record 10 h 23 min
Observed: 11 h 30 min
